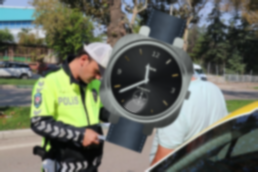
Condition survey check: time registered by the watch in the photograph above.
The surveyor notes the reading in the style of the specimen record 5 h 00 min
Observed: 11 h 38 min
